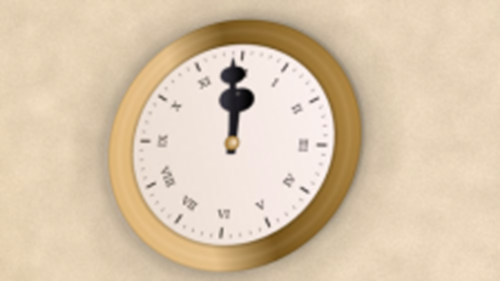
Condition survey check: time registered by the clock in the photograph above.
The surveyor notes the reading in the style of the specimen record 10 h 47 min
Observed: 11 h 59 min
